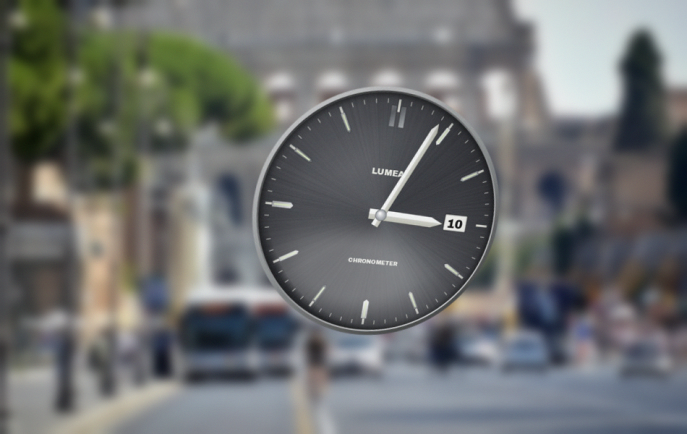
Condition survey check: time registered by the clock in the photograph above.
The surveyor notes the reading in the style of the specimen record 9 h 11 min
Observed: 3 h 04 min
